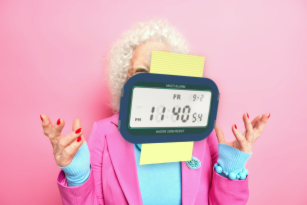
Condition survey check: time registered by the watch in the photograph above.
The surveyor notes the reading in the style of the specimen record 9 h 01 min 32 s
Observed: 11 h 40 min 54 s
